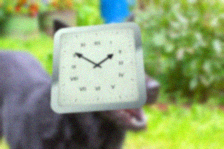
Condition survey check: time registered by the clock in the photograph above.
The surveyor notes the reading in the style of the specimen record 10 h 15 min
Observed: 1 h 51 min
